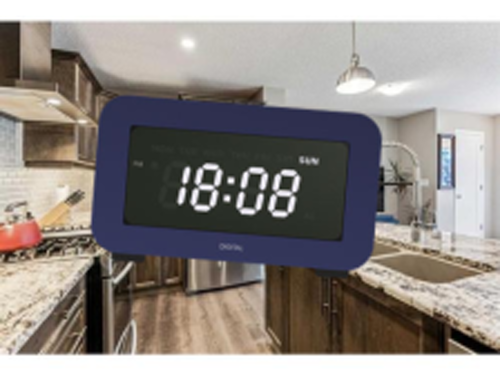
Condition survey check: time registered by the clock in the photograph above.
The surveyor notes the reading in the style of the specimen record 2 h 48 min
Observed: 18 h 08 min
